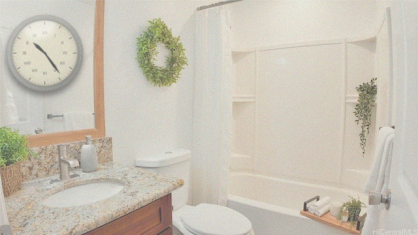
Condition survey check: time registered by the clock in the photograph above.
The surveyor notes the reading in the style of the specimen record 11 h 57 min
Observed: 10 h 24 min
